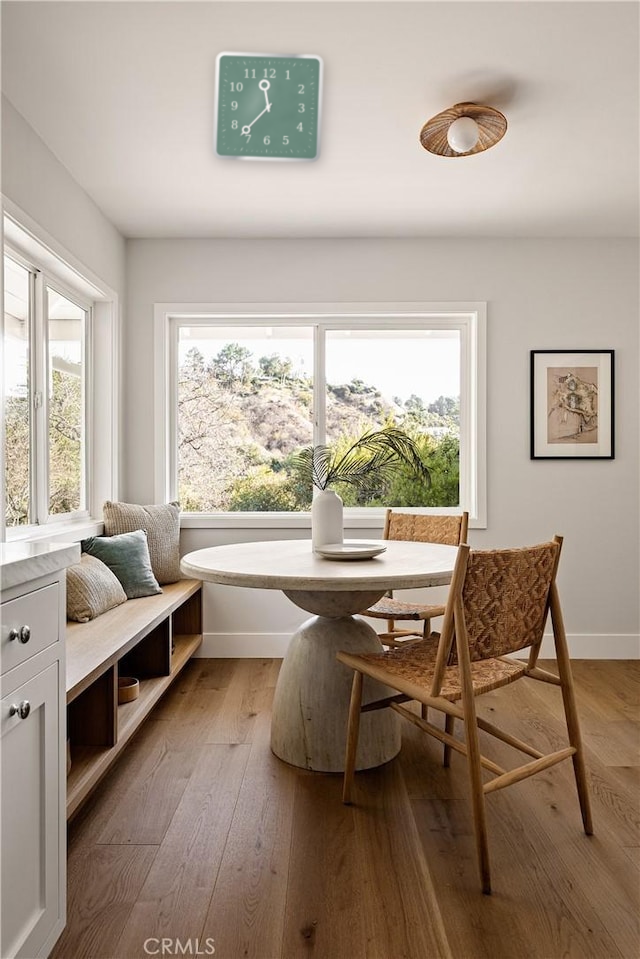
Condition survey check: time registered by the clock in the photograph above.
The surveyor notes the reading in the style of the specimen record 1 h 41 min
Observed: 11 h 37 min
